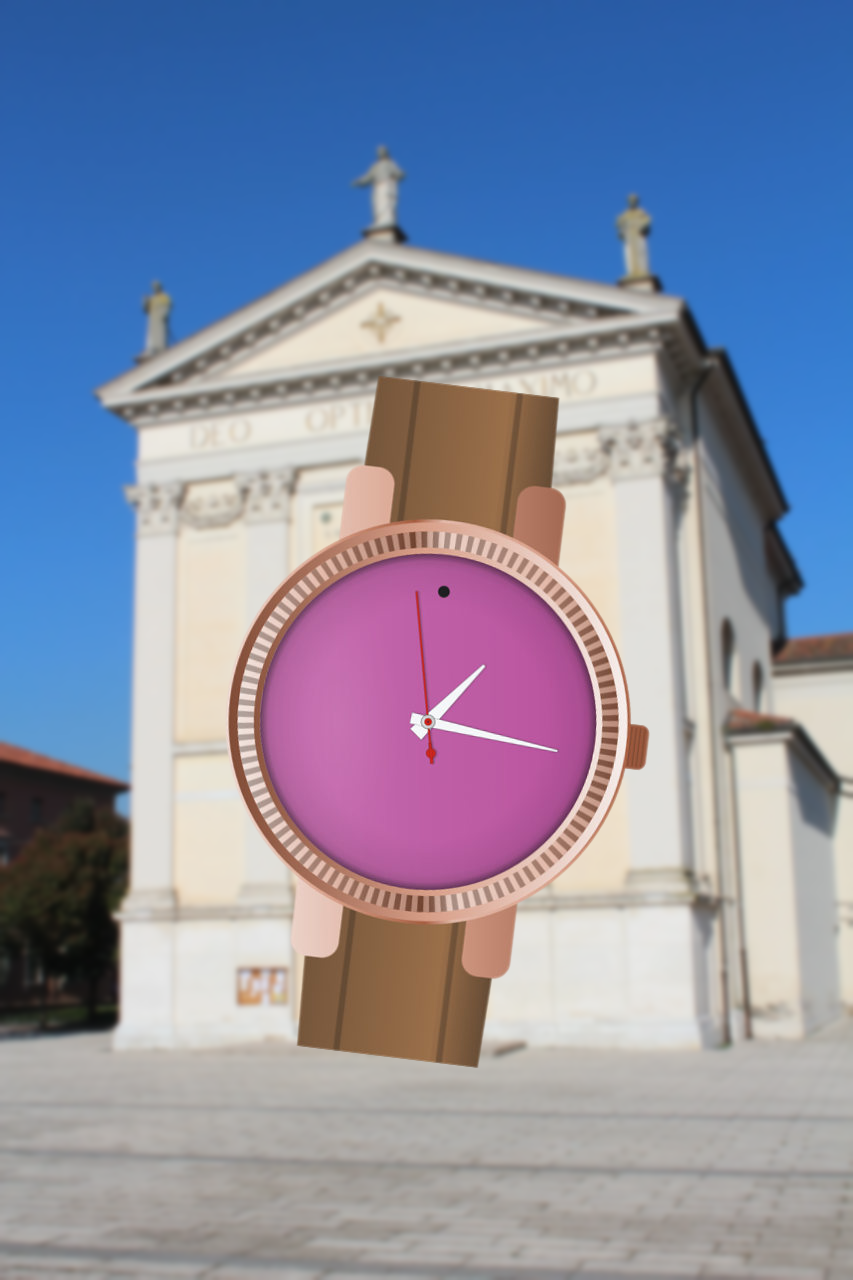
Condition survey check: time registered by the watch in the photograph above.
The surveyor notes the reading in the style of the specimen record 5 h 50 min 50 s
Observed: 1 h 15 min 58 s
